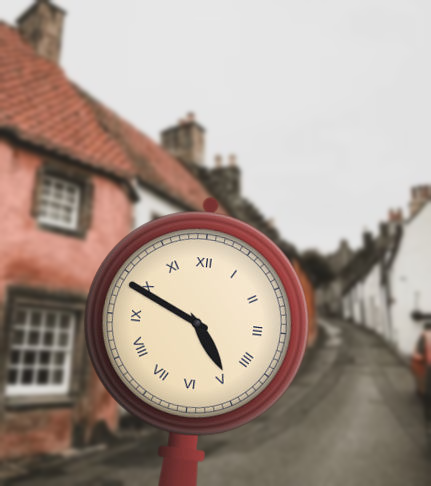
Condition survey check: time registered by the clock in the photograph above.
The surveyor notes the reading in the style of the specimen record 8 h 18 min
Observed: 4 h 49 min
